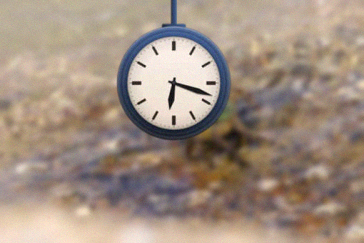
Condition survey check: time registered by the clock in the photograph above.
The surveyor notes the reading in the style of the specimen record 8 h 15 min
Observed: 6 h 18 min
